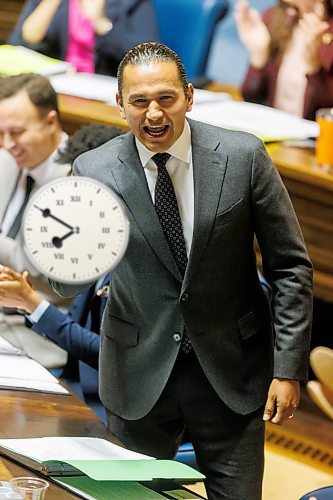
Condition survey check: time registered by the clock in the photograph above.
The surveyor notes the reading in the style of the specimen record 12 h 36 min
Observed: 7 h 50 min
